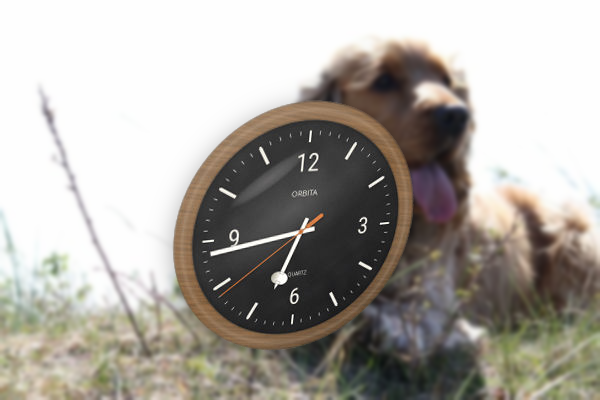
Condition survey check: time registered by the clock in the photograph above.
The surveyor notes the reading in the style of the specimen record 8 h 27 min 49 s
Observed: 6 h 43 min 39 s
